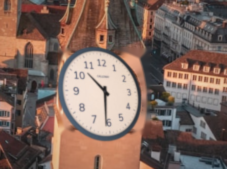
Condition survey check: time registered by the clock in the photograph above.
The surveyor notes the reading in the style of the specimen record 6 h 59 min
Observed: 10 h 31 min
